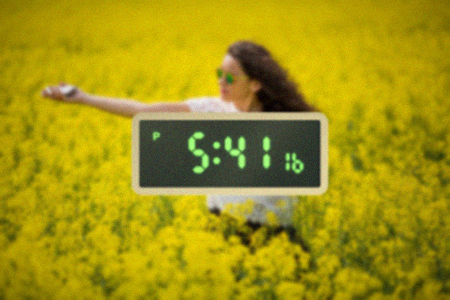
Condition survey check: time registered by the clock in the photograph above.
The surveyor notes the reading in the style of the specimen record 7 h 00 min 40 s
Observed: 5 h 41 min 16 s
